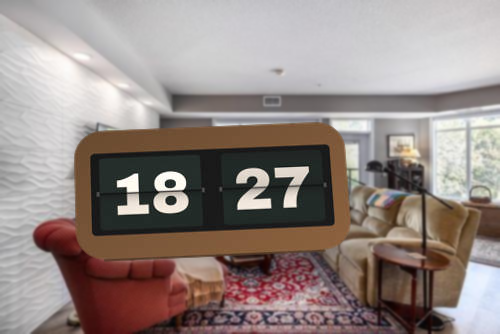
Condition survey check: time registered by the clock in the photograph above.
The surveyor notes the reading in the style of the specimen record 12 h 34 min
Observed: 18 h 27 min
